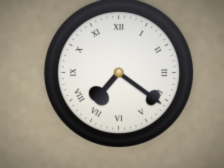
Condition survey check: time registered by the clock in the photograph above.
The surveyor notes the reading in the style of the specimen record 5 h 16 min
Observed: 7 h 21 min
